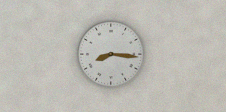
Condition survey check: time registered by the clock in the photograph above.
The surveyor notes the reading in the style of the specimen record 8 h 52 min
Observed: 8 h 16 min
